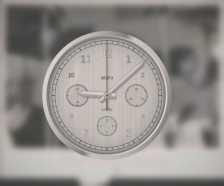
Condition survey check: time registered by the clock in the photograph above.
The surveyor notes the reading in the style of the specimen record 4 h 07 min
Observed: 9 h 08 min
